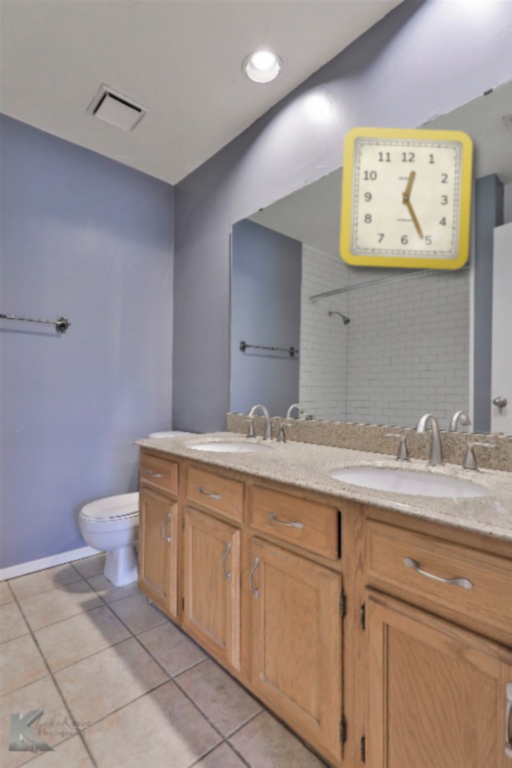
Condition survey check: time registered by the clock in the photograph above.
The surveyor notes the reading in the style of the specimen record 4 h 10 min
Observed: 12 h 26 min
